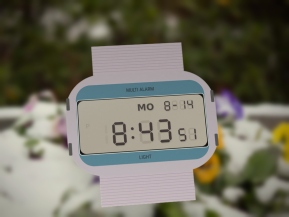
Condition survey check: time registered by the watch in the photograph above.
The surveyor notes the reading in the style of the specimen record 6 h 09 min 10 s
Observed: 8 h 43 min 51 s
